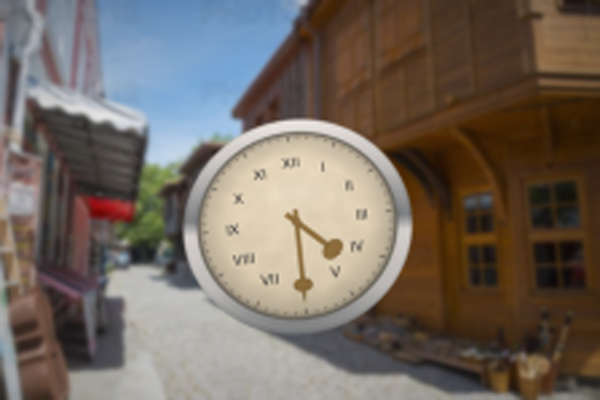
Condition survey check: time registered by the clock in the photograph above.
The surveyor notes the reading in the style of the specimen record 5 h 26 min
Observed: 4 h 30 min
